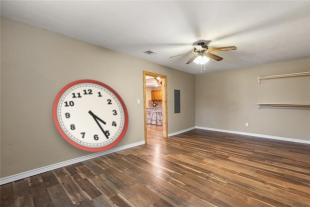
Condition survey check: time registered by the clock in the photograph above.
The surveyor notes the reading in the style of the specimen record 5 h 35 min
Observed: 4 h 26 min
